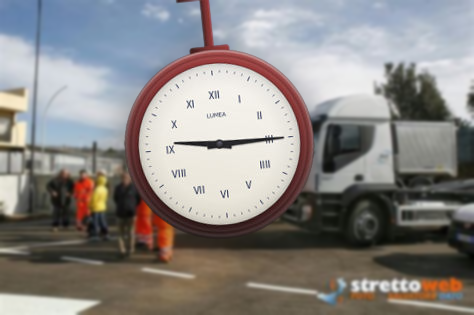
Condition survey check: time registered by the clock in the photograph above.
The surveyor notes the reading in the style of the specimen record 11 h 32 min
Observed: 9 h 15 min
